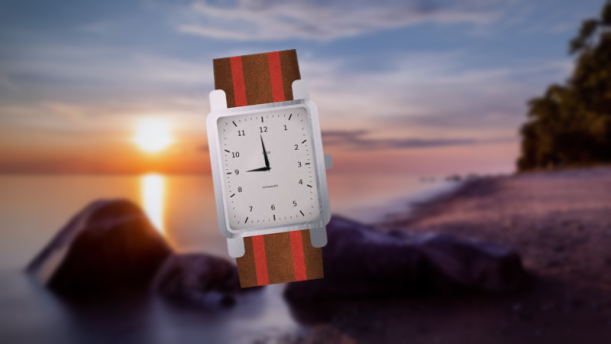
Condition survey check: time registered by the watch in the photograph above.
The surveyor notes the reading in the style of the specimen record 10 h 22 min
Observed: 8 h 59 min
